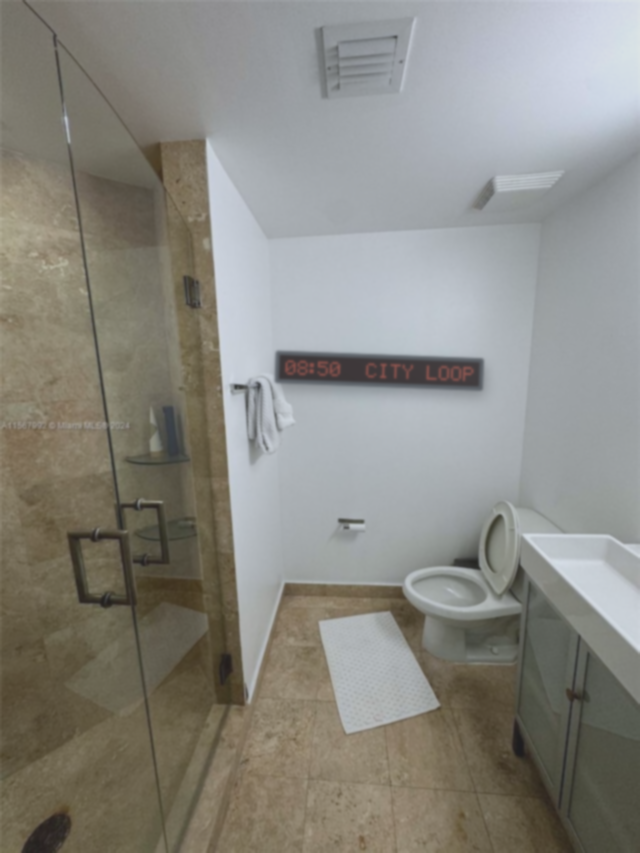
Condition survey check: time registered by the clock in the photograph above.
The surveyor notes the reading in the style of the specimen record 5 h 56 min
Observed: 8 h 50 min
